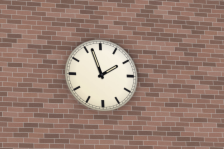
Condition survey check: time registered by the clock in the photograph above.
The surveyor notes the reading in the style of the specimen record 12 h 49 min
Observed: 1 h 57 min
